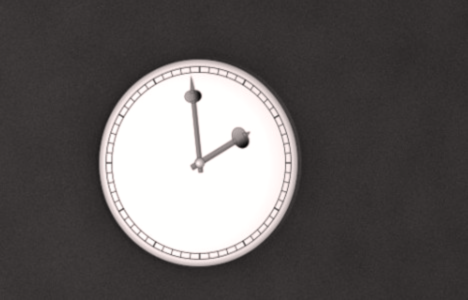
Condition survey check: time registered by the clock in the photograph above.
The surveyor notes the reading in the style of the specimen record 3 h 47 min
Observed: 1 h 59 min
